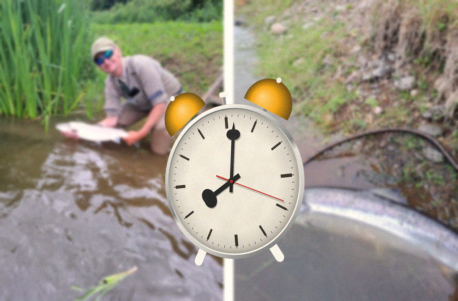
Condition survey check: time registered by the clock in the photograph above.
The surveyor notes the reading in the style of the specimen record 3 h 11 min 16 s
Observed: 8 h 01 min 19 s
